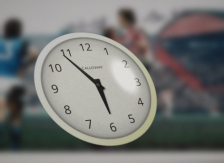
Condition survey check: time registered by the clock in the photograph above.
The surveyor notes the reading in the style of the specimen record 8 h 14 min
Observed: 5 h 54 min
